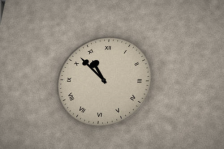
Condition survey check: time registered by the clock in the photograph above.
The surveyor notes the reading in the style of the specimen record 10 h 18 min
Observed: 10 h 52 min
